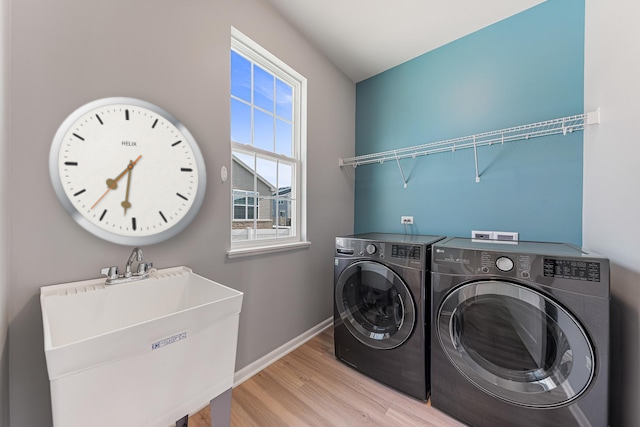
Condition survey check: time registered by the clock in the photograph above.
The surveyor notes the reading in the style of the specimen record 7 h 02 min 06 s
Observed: 7 h 31 min 37 s
